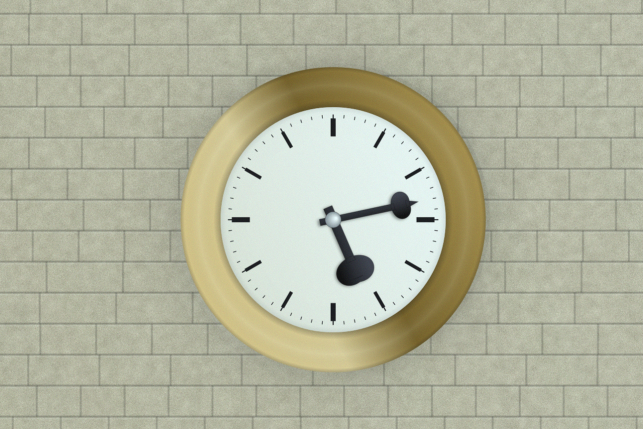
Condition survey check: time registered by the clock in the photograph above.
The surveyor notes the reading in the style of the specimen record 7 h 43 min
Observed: 5 h 13 min
